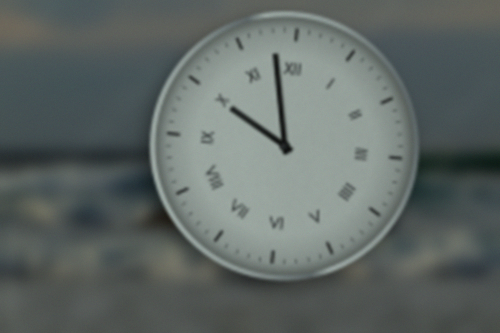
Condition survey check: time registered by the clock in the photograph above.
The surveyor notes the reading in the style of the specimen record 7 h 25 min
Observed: 9 h 58 min
